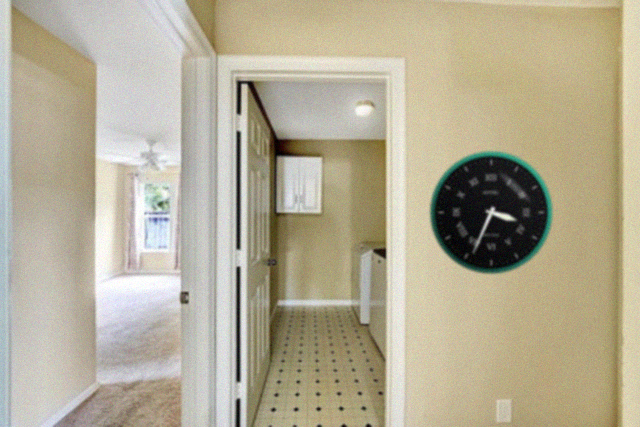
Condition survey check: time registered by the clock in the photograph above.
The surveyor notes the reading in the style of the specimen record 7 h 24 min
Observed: 3 h 34 min
